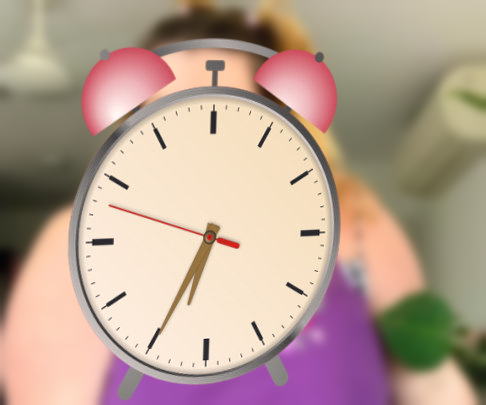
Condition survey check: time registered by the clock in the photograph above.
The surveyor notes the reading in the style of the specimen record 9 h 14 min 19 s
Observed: 6 h 34 min 48 s
